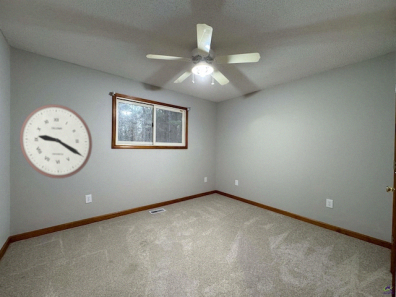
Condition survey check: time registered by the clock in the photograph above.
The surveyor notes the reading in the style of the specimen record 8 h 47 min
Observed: 9 h 20 min
